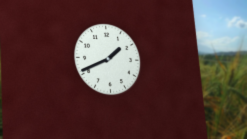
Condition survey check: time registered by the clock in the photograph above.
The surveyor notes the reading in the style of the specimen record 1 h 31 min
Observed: 1 h 41 min
